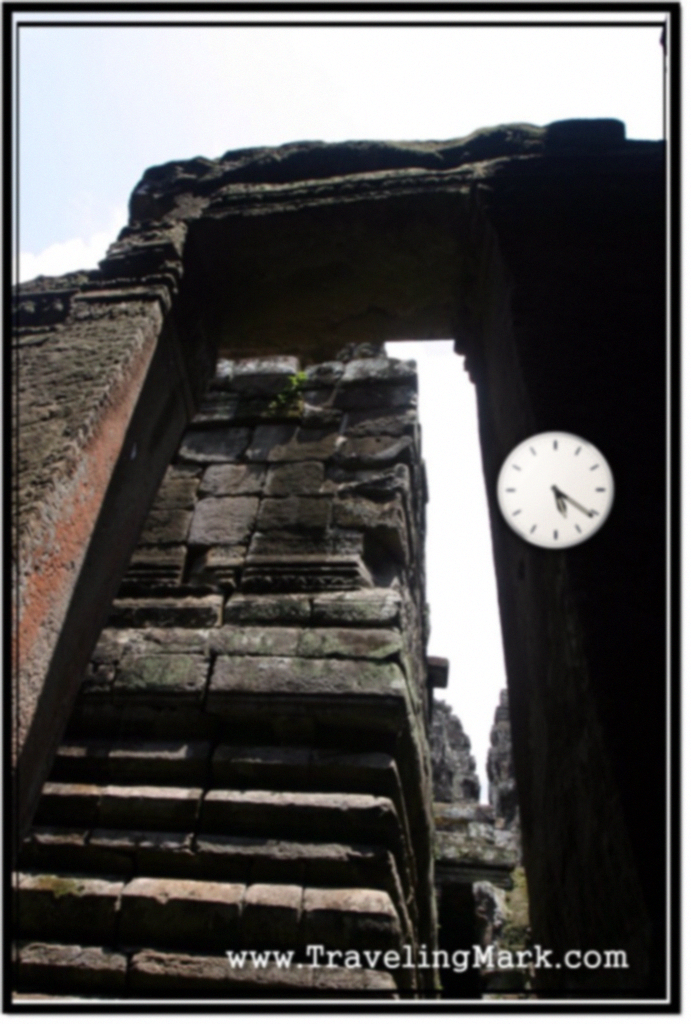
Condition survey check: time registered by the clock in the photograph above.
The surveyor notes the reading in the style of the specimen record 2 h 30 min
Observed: 5 h 21 min
